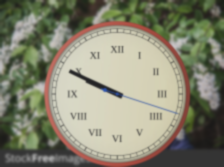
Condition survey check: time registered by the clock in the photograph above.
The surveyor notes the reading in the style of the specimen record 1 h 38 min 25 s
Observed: 9 h 49 min 18 s
